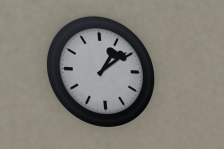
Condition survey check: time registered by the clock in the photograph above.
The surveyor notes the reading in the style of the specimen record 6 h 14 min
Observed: 1 h 09 min
